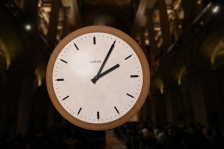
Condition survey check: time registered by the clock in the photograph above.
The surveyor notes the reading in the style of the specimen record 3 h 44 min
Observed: 2 h 05 min
